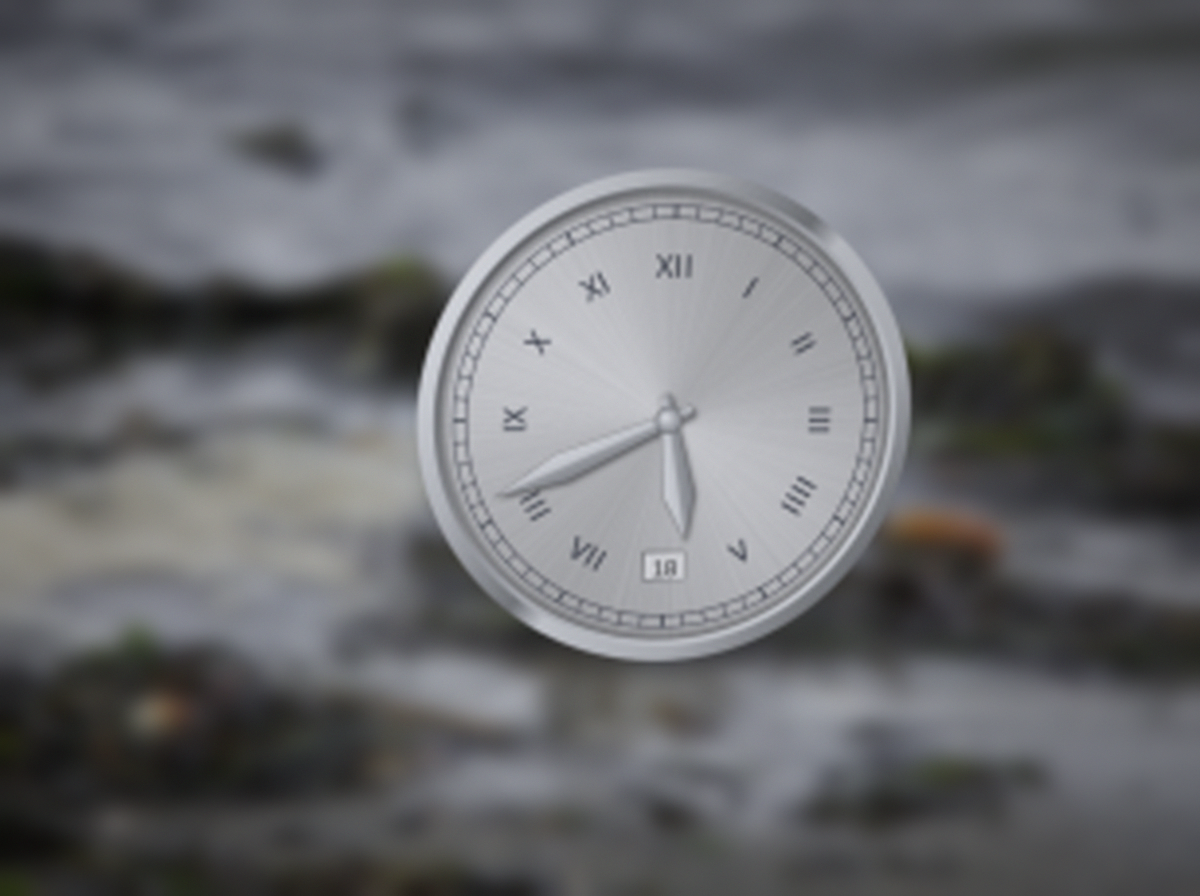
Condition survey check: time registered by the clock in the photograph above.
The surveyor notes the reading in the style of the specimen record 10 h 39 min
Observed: 5 h 41 min
